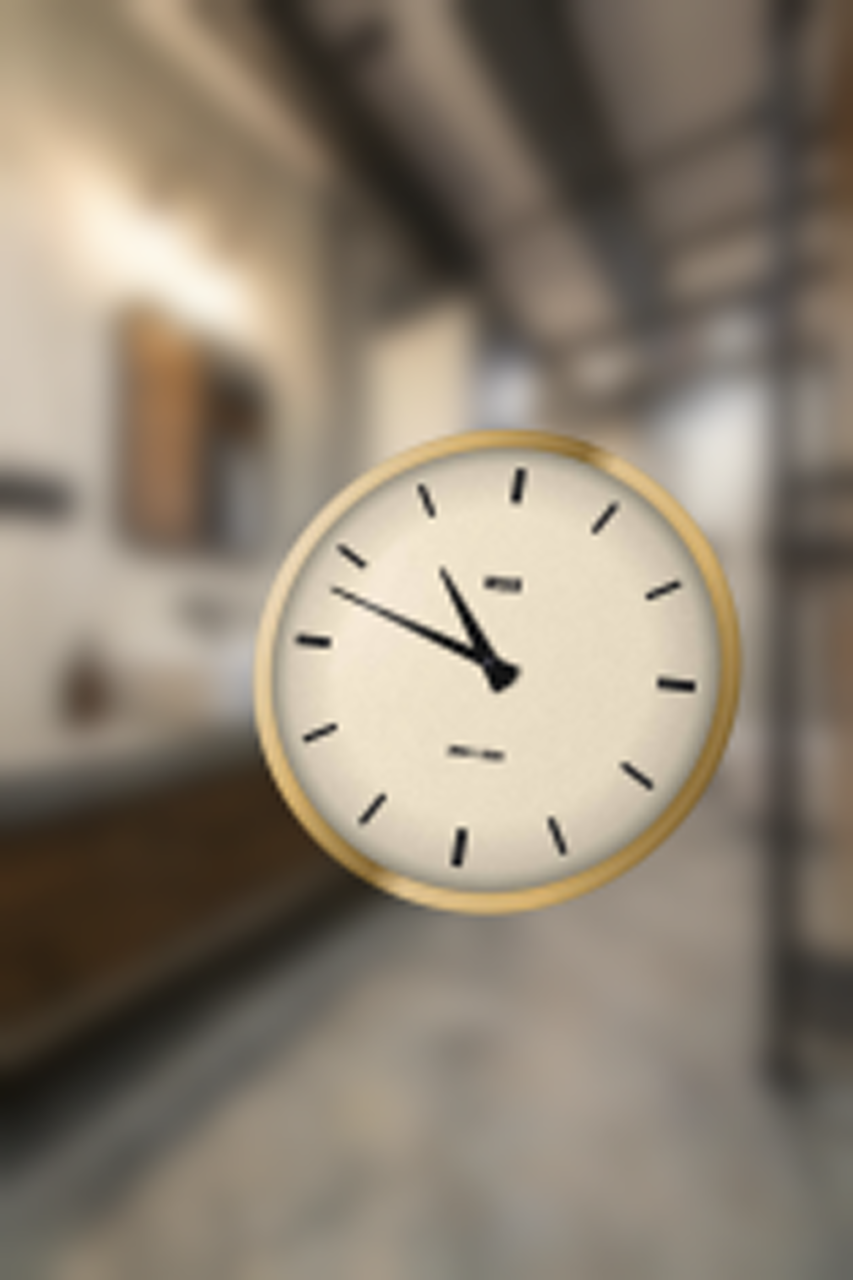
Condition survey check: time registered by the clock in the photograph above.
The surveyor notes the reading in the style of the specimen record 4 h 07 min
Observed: 10 h 48 min
